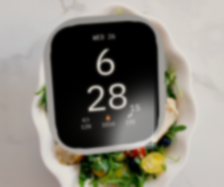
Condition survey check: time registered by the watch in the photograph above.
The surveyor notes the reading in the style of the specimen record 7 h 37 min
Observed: 6 h 28 min
